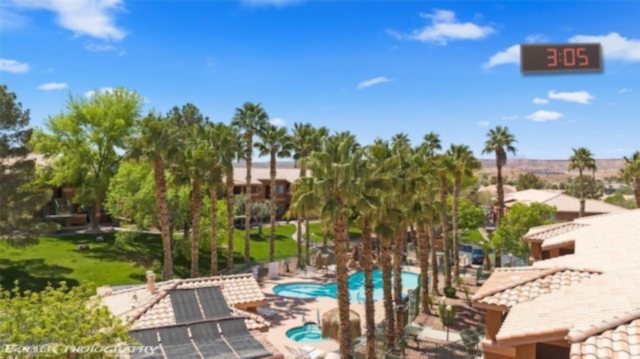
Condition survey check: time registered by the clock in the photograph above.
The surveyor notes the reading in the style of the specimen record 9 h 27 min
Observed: 3 h 05 min
